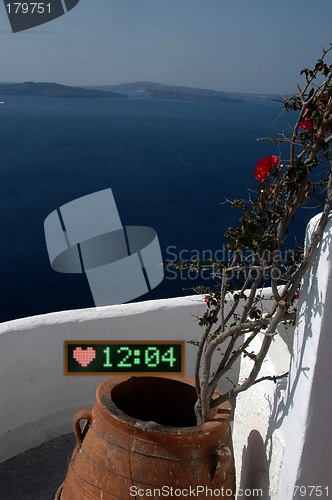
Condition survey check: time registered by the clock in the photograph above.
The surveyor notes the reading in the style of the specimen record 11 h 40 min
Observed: 12 h 04 min
